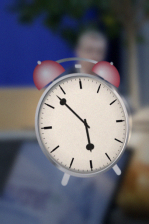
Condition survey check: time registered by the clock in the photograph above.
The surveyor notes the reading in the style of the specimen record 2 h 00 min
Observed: 5 h 53 min
